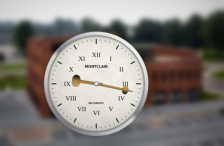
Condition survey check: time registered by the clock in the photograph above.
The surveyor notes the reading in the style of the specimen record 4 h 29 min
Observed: 9 h 17 min
